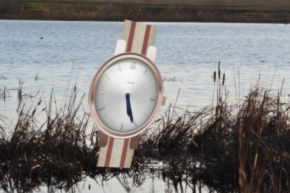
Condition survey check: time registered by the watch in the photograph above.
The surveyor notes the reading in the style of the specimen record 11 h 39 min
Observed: 5 h 26 min
